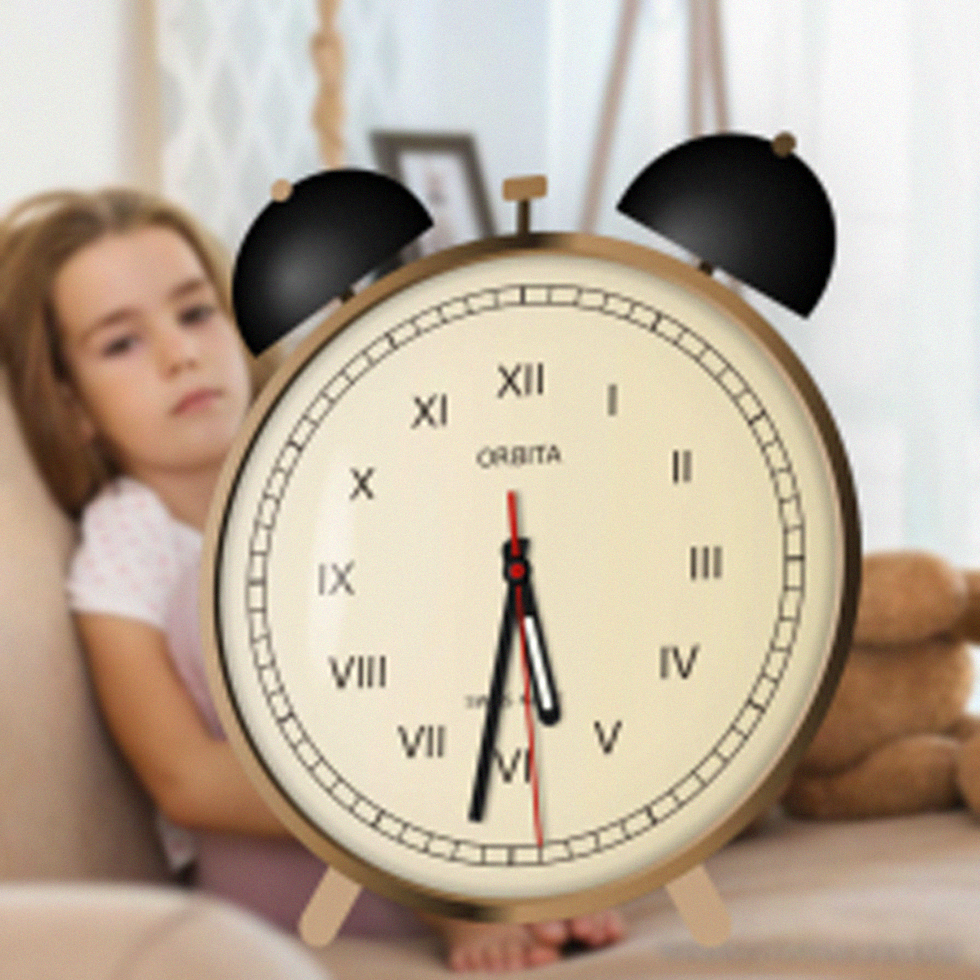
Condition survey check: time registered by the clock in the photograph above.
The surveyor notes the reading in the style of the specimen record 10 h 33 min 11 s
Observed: 5 h 31 min 29 s
